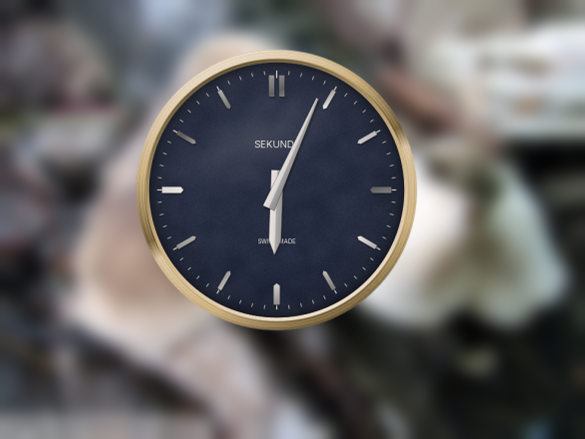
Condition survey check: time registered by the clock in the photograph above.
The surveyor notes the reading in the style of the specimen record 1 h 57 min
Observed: 6 h 04 min
